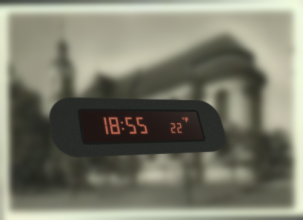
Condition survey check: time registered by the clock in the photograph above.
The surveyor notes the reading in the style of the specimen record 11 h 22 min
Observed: 18 h 55 min
